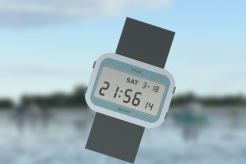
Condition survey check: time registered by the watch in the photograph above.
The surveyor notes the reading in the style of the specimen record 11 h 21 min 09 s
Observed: 21 h 56 min 14 s
